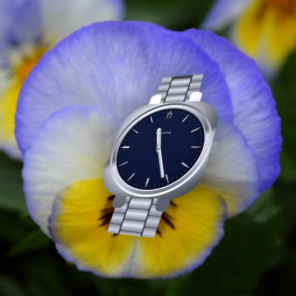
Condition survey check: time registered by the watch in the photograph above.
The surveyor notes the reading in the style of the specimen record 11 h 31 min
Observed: 11 h 26 min
